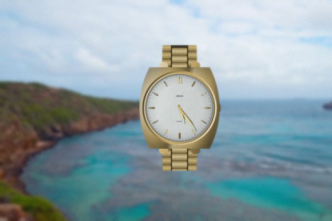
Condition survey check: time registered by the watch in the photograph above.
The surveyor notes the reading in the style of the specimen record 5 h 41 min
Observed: 5 h 24 min
